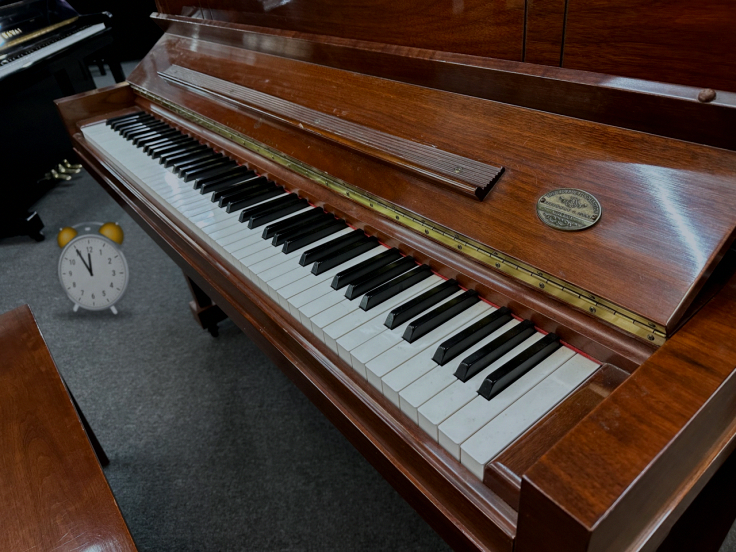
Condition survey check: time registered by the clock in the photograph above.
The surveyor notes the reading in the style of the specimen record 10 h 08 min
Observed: 11 h 55 min
